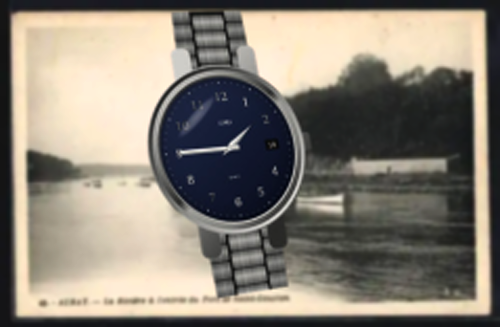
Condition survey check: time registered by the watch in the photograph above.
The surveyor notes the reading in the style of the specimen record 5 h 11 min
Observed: 1 h 45 min
